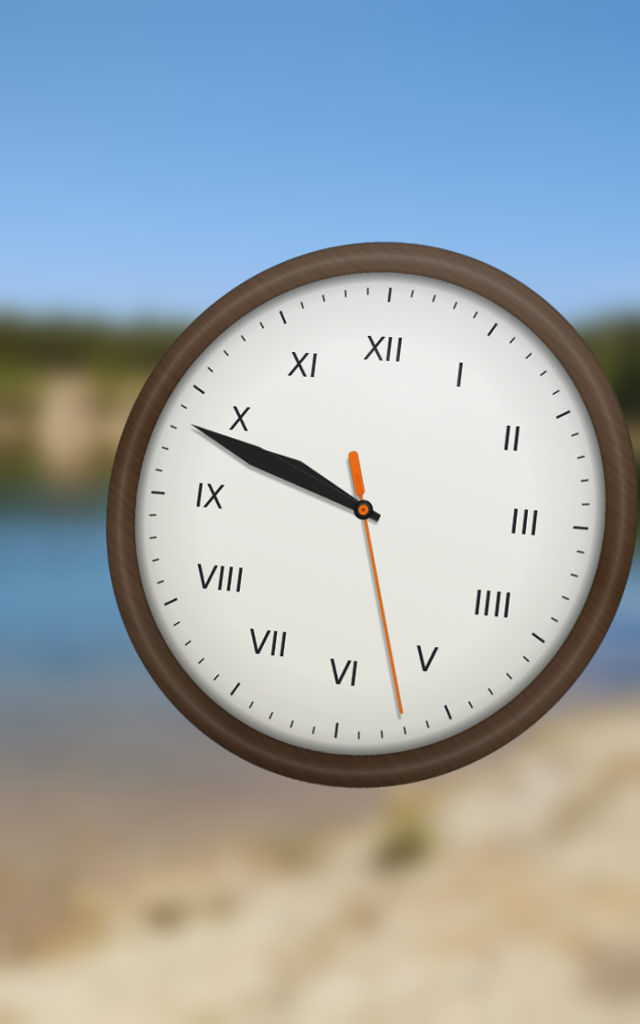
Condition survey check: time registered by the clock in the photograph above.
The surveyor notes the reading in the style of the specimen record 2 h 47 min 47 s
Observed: 9 h 48 min 27 s
